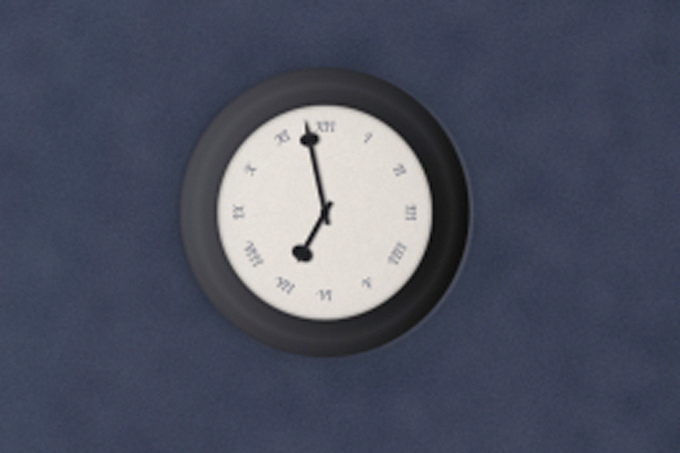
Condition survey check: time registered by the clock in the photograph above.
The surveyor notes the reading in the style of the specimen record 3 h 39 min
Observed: 6 h 58 min
